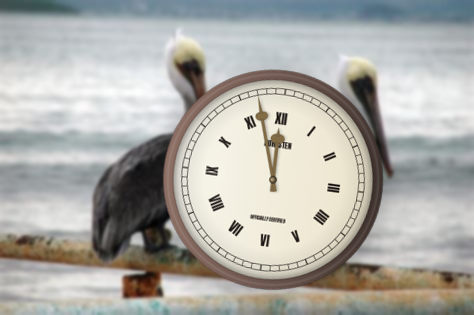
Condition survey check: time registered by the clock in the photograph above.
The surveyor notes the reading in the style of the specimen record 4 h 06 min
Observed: 11 h 57 min
